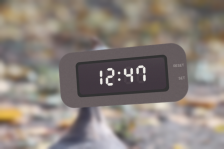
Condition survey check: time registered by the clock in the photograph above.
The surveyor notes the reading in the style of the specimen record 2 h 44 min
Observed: 12 h 47 min
